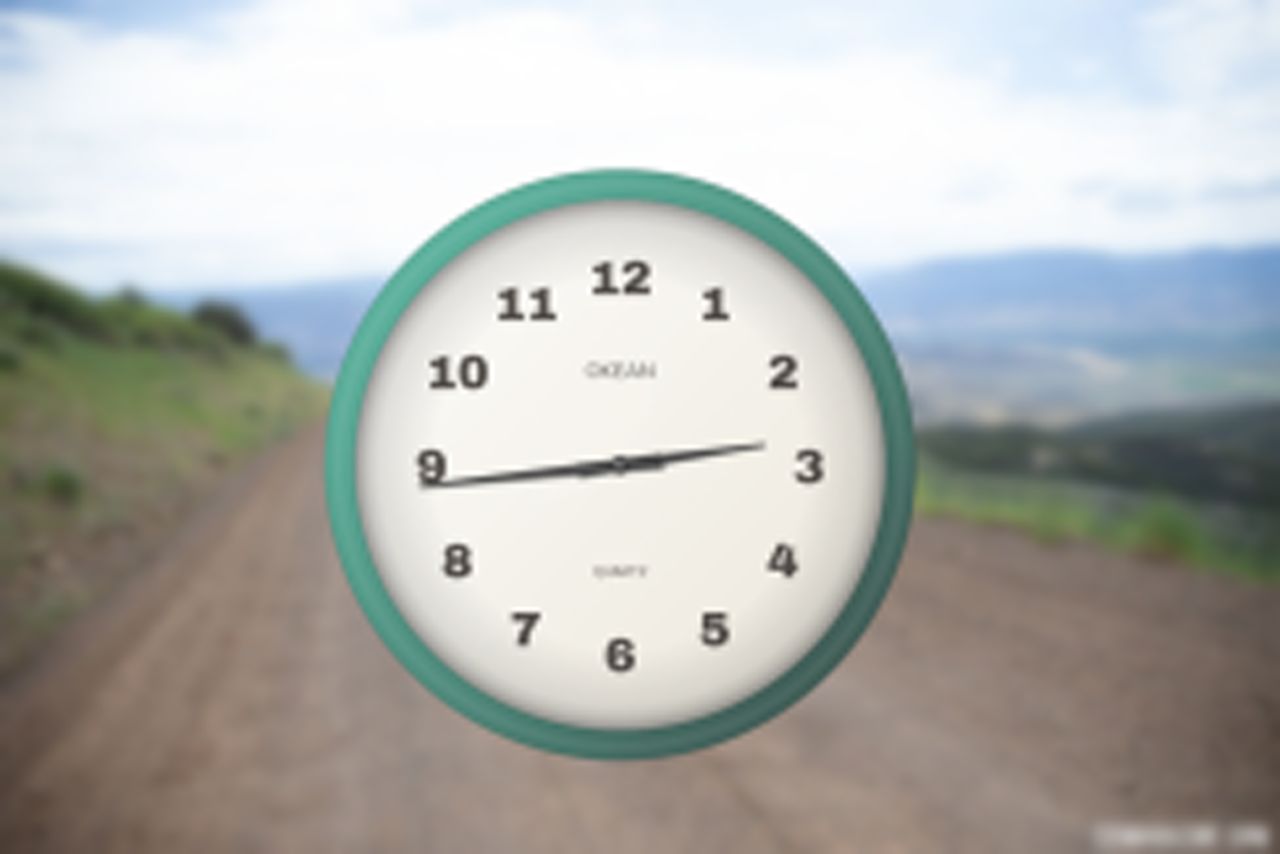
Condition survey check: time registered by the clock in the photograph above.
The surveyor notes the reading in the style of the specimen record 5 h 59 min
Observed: 2 h 44 min
